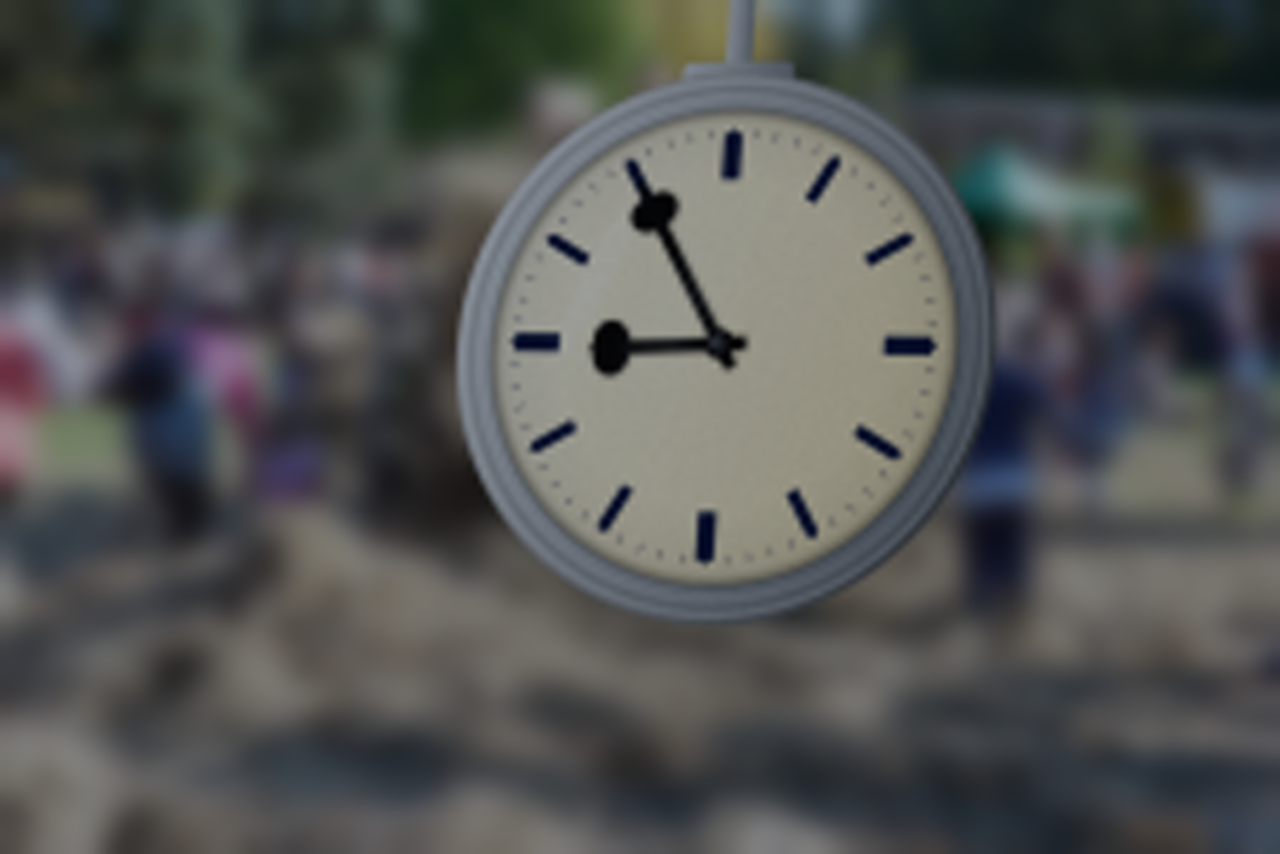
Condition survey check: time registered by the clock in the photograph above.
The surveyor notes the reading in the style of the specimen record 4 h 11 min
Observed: 8 h 55 min
